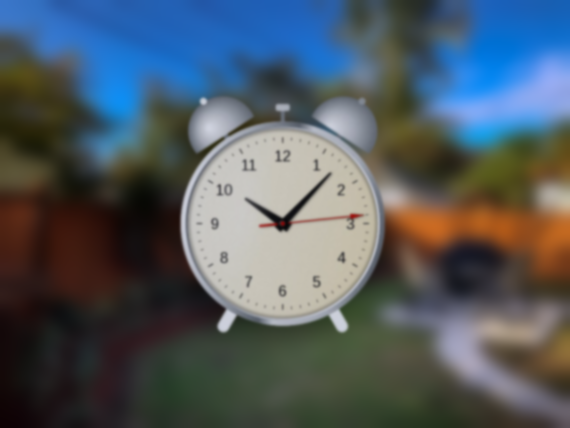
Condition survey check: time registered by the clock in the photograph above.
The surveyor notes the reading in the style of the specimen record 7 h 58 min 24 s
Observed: 10 h 07 min 14 s
